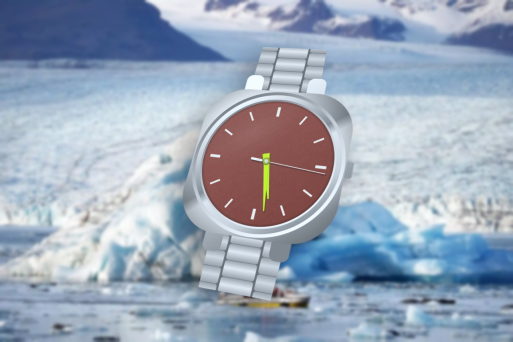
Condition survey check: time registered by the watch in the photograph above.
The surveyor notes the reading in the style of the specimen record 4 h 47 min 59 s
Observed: 5 h 28 min 16 s
